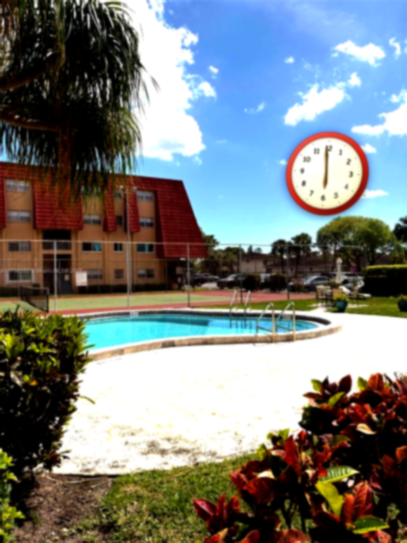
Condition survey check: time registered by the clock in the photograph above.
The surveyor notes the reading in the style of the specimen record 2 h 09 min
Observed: 5 h 59 min
